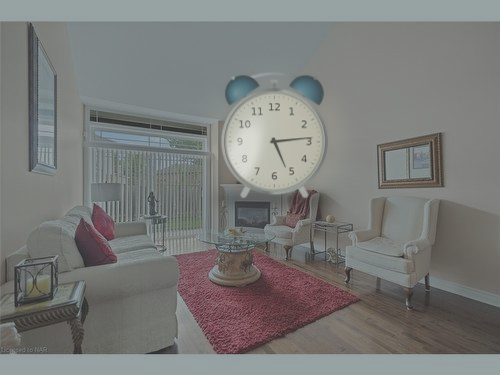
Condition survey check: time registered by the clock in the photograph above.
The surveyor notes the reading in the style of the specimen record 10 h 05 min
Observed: 5 h 14 min
